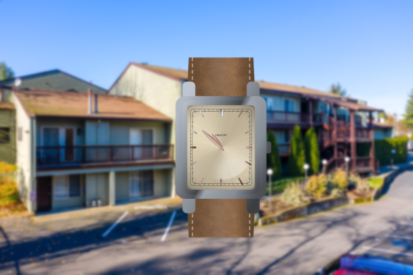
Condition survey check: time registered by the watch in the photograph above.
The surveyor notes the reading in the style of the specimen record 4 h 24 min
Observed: 10 h 52 min
